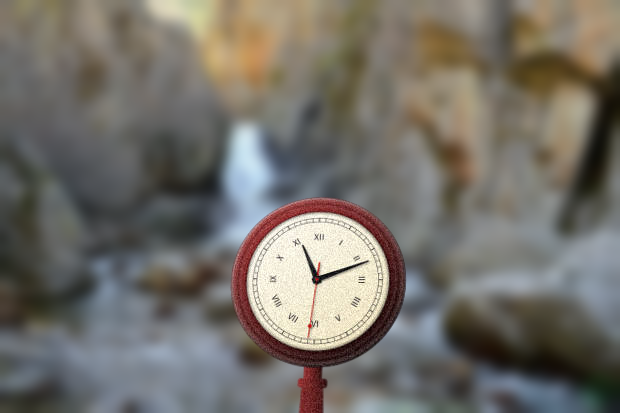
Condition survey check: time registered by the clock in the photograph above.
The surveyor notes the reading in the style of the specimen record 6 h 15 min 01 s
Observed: 11 h 11 min 31 s
